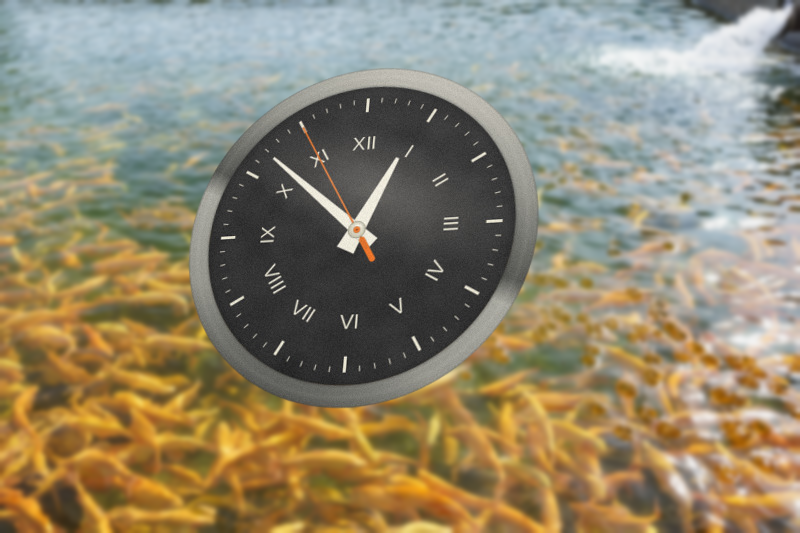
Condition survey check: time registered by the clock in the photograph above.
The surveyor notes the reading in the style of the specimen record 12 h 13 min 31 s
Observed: 12 h 51 min 55 s
